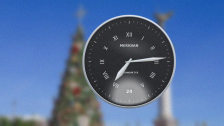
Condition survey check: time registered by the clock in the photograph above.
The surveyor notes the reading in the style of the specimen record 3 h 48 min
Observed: 7 h 14 min
